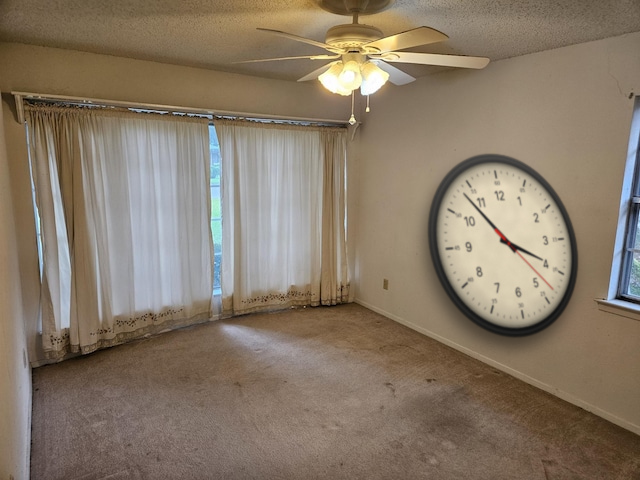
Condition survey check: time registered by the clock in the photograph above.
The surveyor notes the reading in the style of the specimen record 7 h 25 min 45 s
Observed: 3 h 53 min 23 s
